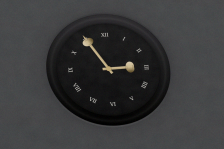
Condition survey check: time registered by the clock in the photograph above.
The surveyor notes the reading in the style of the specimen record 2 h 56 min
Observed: 2 h 55 min
